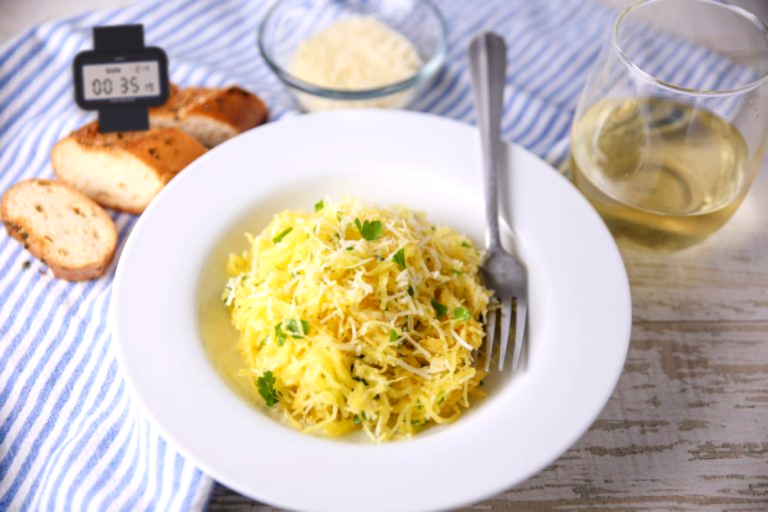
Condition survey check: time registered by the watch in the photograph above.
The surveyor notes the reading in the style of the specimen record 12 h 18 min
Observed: 0 h 35 min
